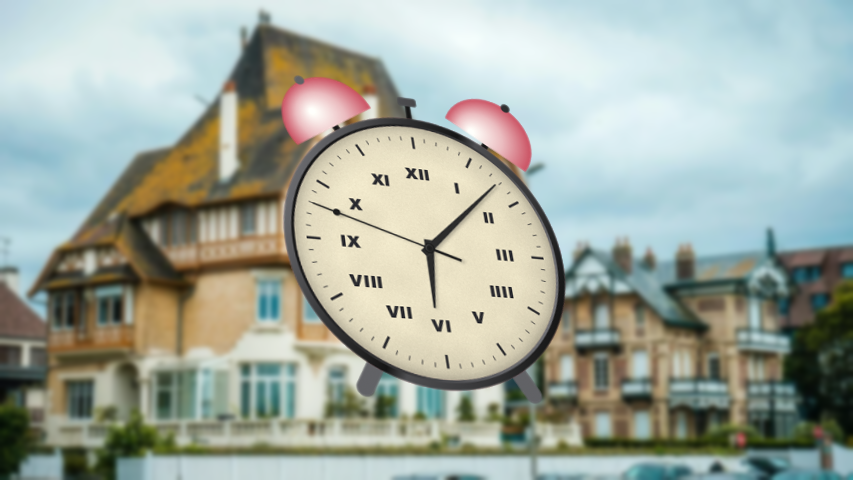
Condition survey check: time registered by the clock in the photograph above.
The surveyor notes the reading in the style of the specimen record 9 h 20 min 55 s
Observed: 6 h 07 min 48 s
